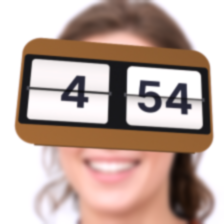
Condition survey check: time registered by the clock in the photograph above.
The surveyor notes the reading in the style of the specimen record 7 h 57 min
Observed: 4 h 54 min
